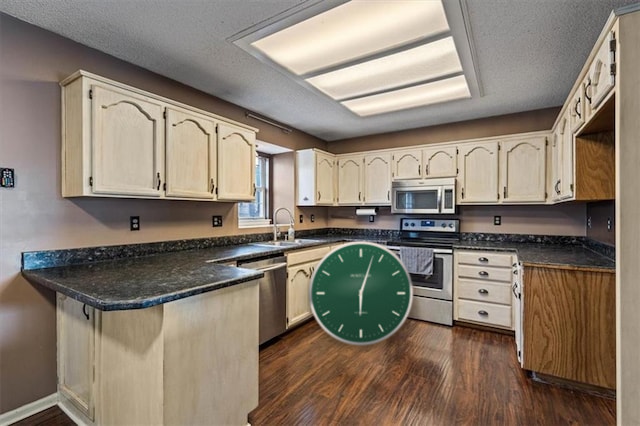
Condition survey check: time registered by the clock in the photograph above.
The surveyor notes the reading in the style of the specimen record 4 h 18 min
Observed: 6 h 03 min
